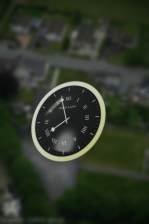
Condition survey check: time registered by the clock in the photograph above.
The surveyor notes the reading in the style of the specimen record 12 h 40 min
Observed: 7 h 57 min
